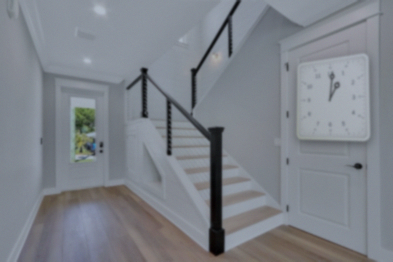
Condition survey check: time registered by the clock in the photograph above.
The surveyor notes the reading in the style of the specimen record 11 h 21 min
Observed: 1 h 01 min
